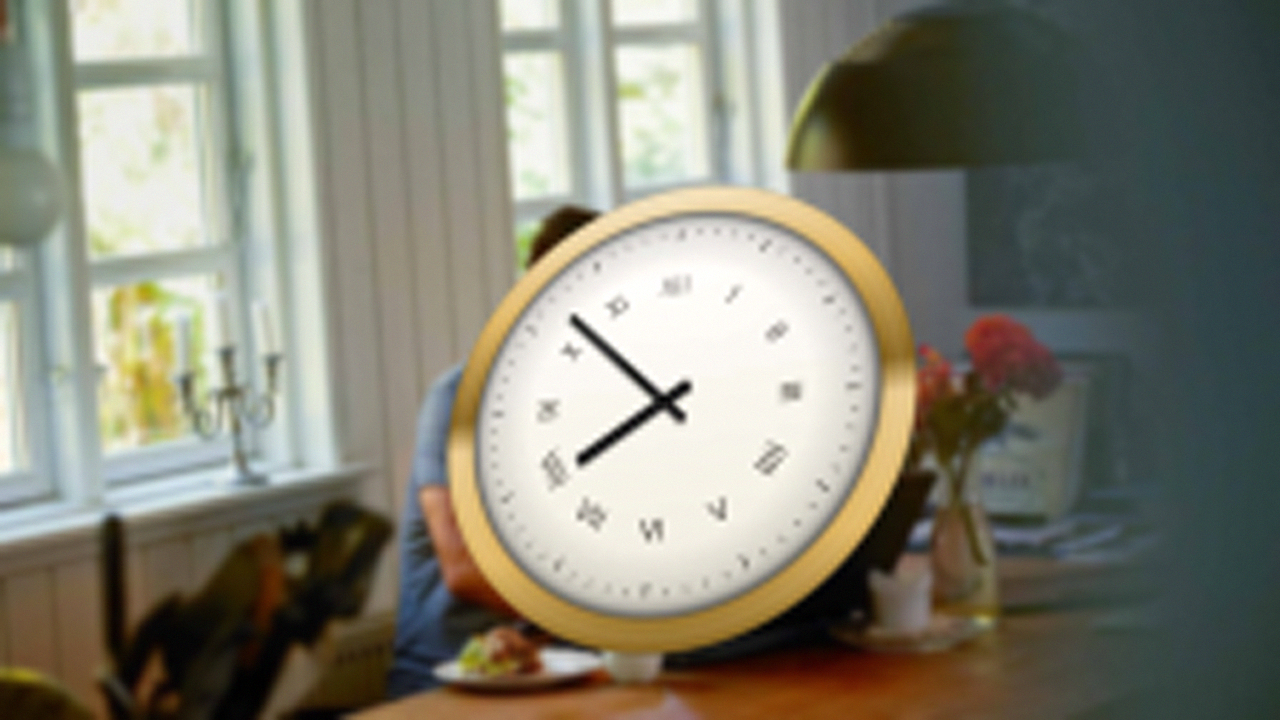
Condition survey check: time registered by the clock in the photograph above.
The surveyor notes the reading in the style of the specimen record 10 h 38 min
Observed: 7 h 52 min
